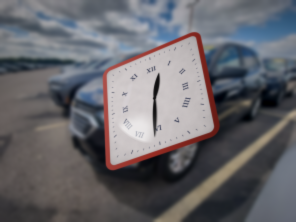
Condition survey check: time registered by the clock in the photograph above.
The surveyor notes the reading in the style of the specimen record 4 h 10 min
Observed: 12 h 31 min
